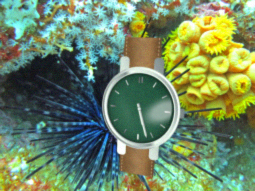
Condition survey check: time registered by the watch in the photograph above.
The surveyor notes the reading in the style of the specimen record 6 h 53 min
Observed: 5 h 27 min
